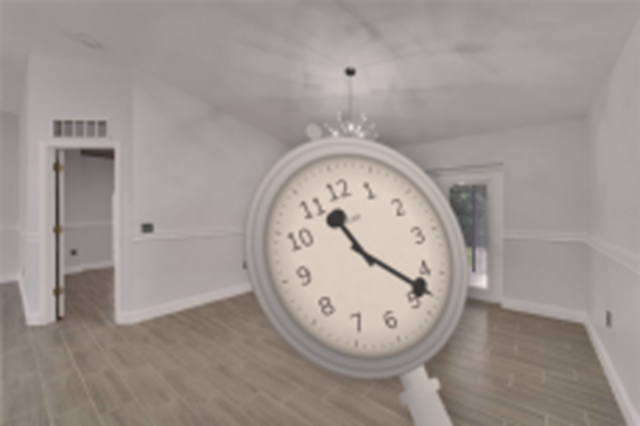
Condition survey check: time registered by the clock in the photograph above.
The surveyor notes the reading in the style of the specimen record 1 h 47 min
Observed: 11 h 23 min
